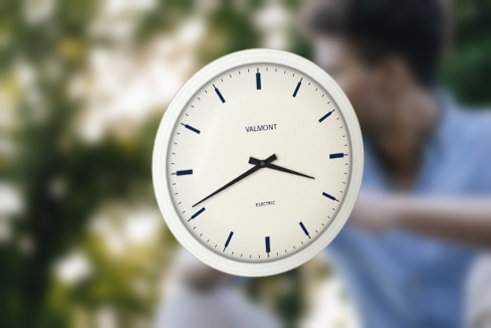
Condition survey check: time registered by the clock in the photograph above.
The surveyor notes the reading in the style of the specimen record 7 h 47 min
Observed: 3 h 41 min
